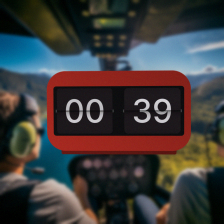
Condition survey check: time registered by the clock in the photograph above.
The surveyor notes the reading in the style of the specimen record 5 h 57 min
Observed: 0 h 39 min
